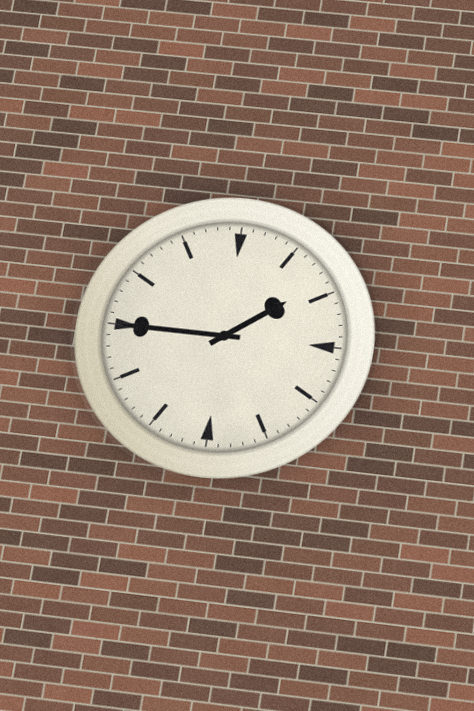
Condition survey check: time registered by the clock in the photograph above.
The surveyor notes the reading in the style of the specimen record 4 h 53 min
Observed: 1 h 45 min
